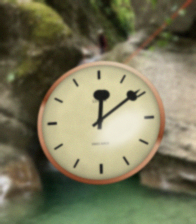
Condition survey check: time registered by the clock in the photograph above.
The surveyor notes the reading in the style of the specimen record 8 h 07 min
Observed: 12 h 09 min
